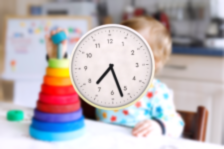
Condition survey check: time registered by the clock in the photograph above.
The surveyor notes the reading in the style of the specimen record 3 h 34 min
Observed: 7 h 27 min
